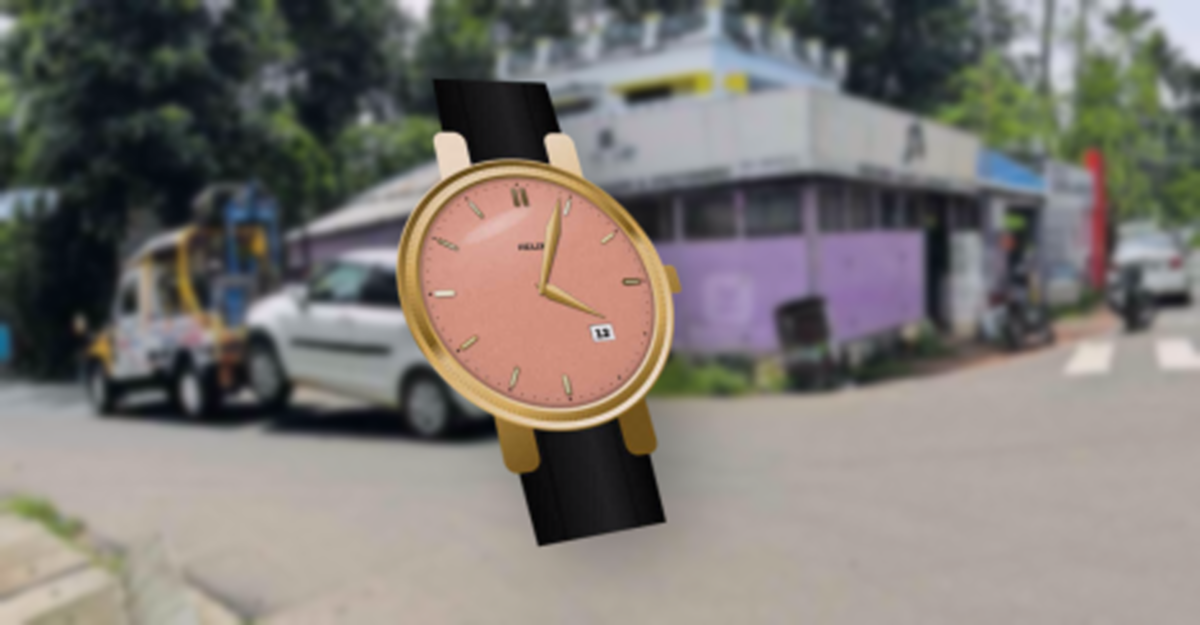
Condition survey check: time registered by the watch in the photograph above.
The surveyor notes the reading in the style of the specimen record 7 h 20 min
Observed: 4 h 04 min
